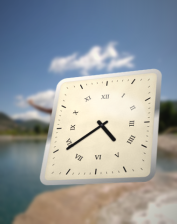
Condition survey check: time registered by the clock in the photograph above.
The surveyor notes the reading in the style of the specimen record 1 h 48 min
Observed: 4 h 39 min
